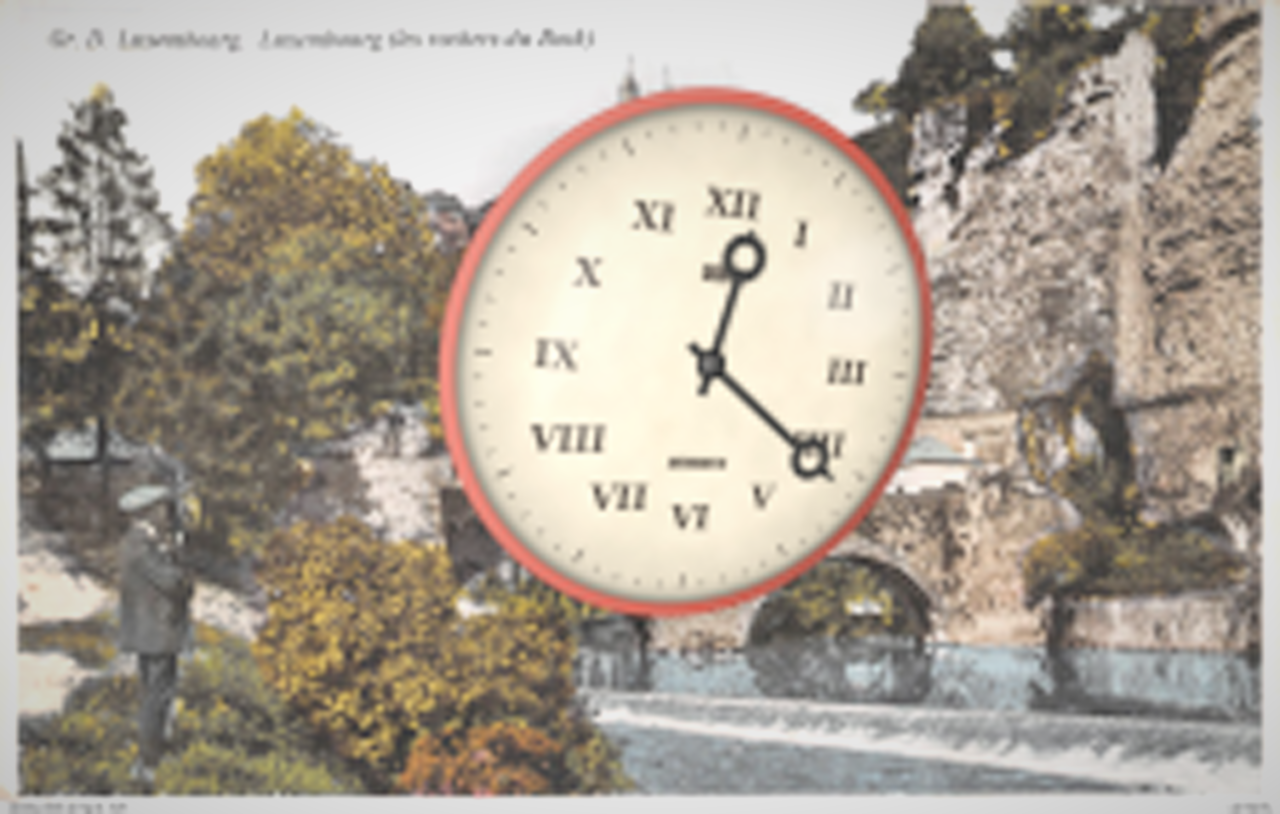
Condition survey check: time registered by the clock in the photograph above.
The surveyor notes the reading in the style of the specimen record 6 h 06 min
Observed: 12 h 21 min
